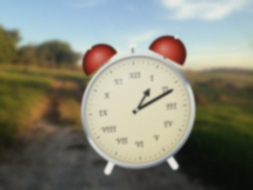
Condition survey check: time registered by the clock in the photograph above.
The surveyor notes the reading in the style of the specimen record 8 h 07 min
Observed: 1 h 11 min
